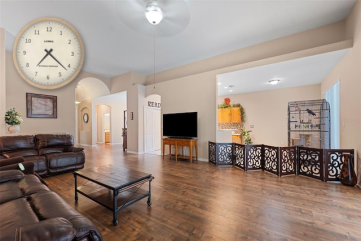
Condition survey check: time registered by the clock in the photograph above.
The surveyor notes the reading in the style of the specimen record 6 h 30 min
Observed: 7 h 22 min
